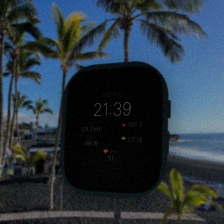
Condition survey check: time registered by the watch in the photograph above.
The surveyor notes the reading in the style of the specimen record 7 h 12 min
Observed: 21 h 39 min
